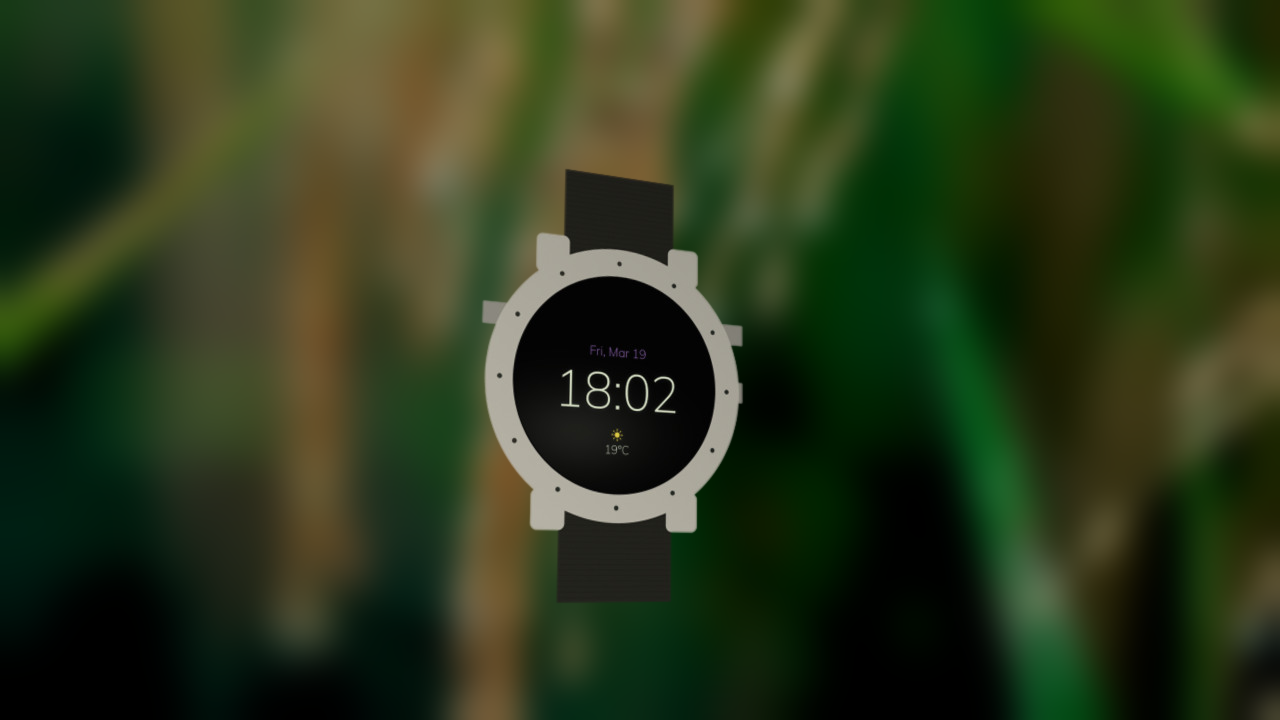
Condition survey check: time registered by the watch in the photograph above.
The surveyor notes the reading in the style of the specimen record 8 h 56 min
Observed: 18 h 02 min
